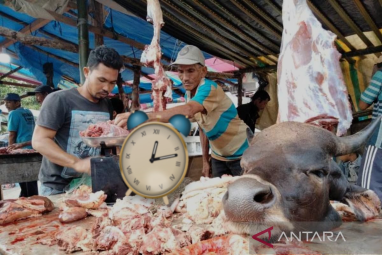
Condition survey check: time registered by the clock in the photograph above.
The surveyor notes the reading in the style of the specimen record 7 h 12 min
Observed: 12 h 12 min
